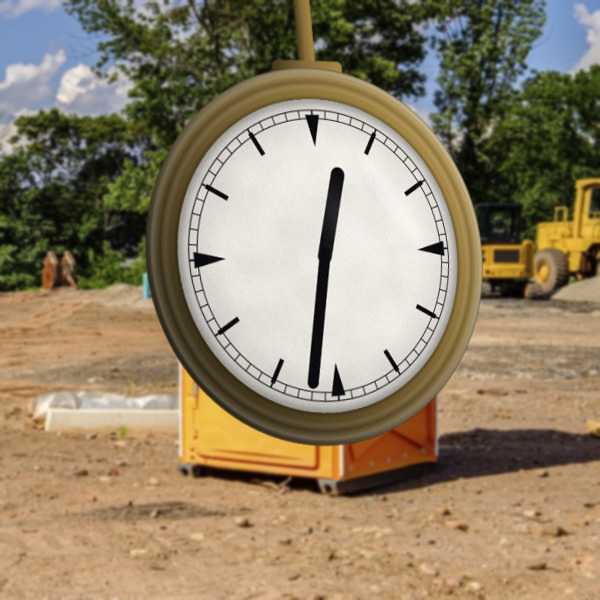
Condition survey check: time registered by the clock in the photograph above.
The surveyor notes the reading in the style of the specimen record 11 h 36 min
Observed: 12 h 32 min
